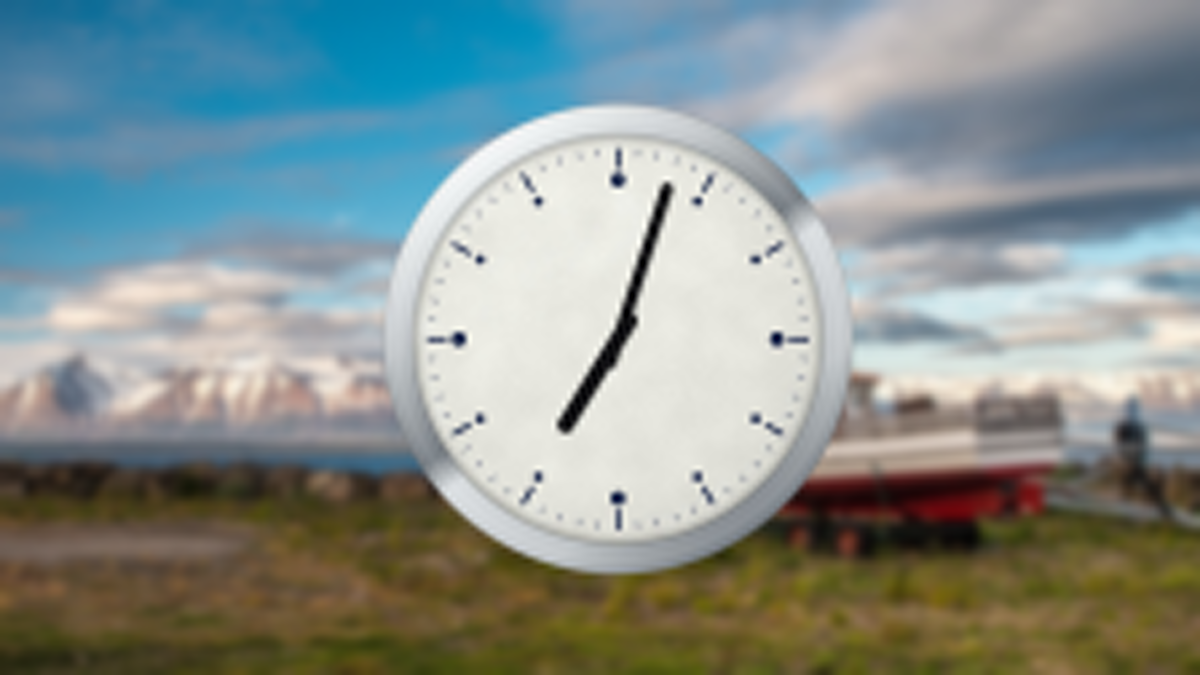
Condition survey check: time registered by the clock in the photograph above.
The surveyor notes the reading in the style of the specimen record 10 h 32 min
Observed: 7 h 03 min
